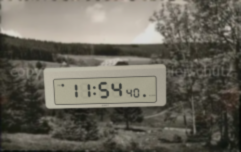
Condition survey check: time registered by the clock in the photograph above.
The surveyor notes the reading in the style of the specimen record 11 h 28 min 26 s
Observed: 11 h 54 min 40 s
